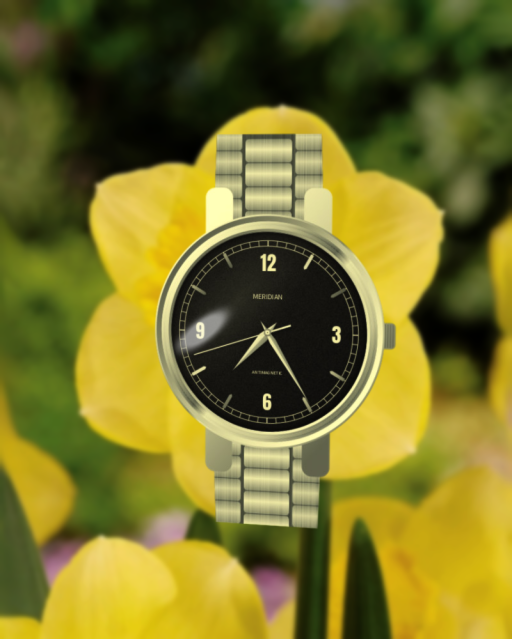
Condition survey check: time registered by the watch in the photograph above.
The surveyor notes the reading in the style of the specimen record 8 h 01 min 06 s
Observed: 7 h 24 min 42 s
